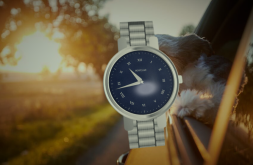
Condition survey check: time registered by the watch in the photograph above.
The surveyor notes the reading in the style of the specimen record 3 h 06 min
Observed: 10 h 43 min
